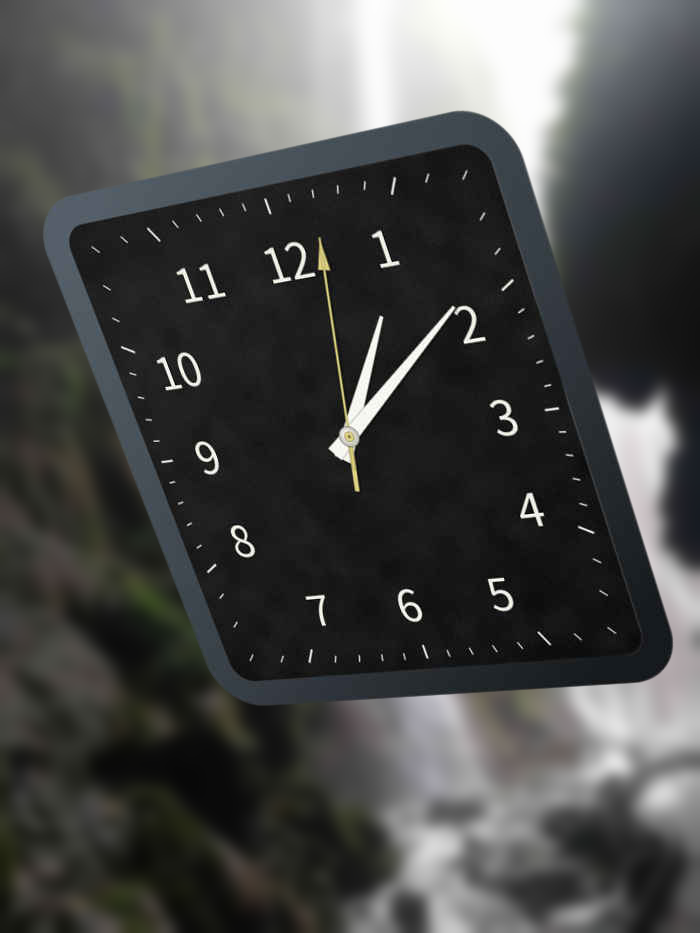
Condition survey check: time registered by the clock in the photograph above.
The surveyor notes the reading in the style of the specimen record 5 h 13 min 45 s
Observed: 1 h 09 min 02 s
